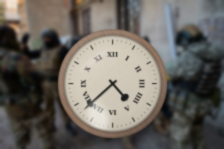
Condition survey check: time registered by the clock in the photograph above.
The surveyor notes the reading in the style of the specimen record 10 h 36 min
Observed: 4 h 38 min
